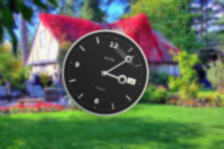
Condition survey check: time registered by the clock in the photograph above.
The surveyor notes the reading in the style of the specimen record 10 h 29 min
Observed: 3 h 07 min
